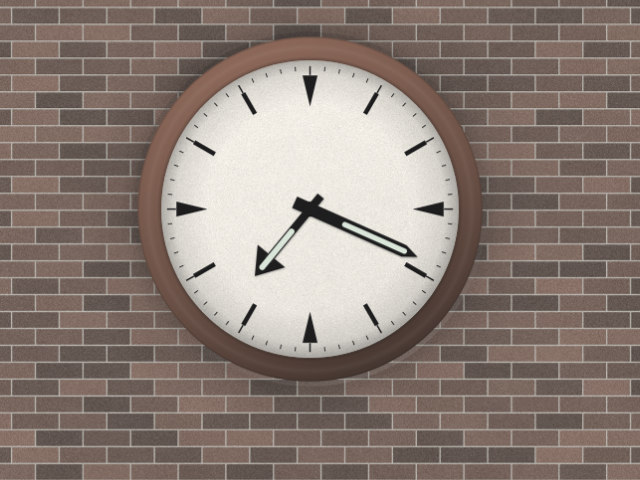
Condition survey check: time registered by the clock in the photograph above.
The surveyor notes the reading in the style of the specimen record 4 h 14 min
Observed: 7 h 19 min
